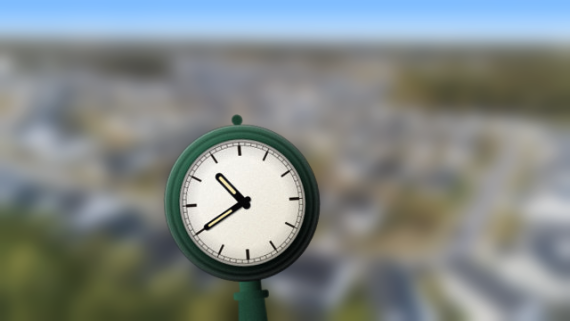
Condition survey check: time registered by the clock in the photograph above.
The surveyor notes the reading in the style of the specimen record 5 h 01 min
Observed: 10 h 40 min
